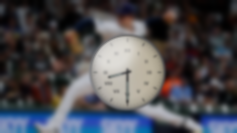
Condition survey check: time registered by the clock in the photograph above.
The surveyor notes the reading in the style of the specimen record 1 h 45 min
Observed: 8 h 30 min
